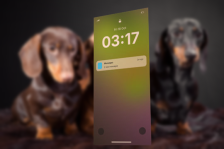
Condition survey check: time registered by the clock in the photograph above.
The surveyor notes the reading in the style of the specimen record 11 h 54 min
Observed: 3 h 17 min
